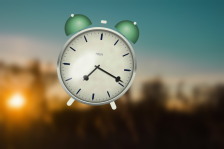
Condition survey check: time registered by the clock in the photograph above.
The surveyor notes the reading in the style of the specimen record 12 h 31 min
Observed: 7 h 19 min
